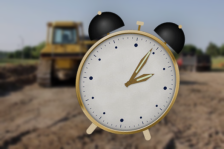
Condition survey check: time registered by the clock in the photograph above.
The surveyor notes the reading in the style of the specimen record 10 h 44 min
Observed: 2 h 04 min
